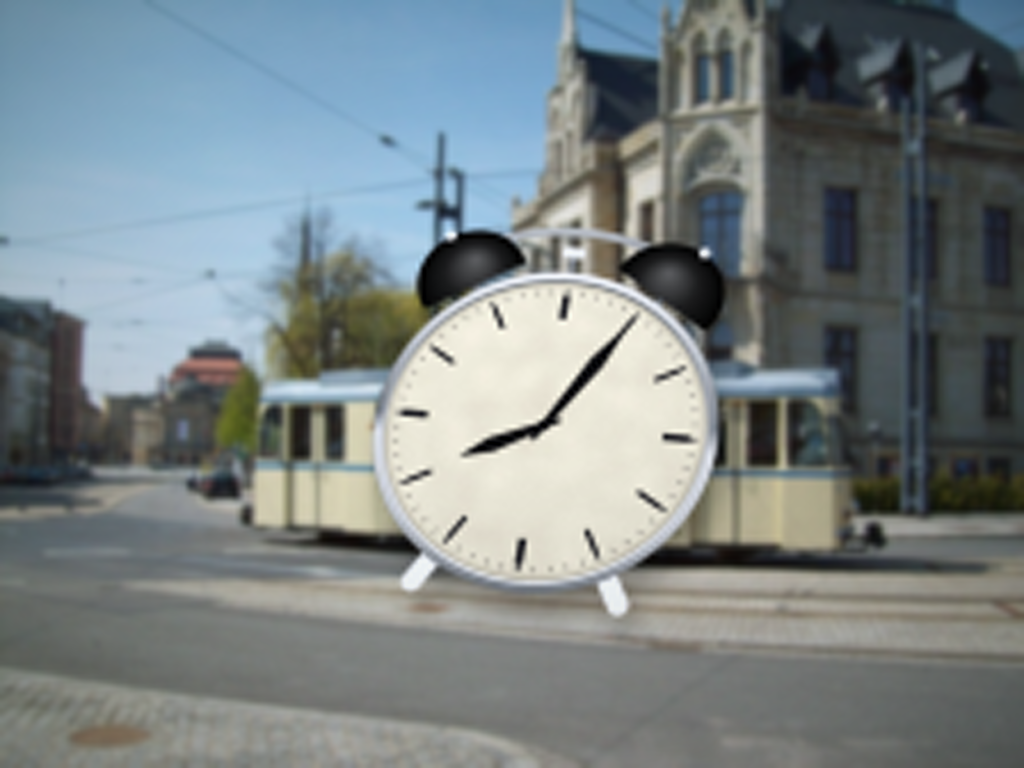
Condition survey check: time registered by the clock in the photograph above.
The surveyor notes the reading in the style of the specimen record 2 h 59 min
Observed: 8 h 05 min
